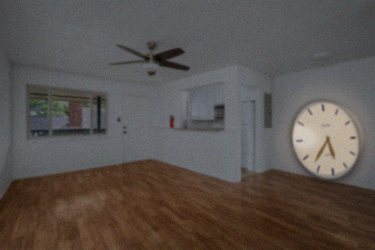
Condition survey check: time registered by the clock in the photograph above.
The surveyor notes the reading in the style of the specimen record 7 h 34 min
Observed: 5 h 37 min
